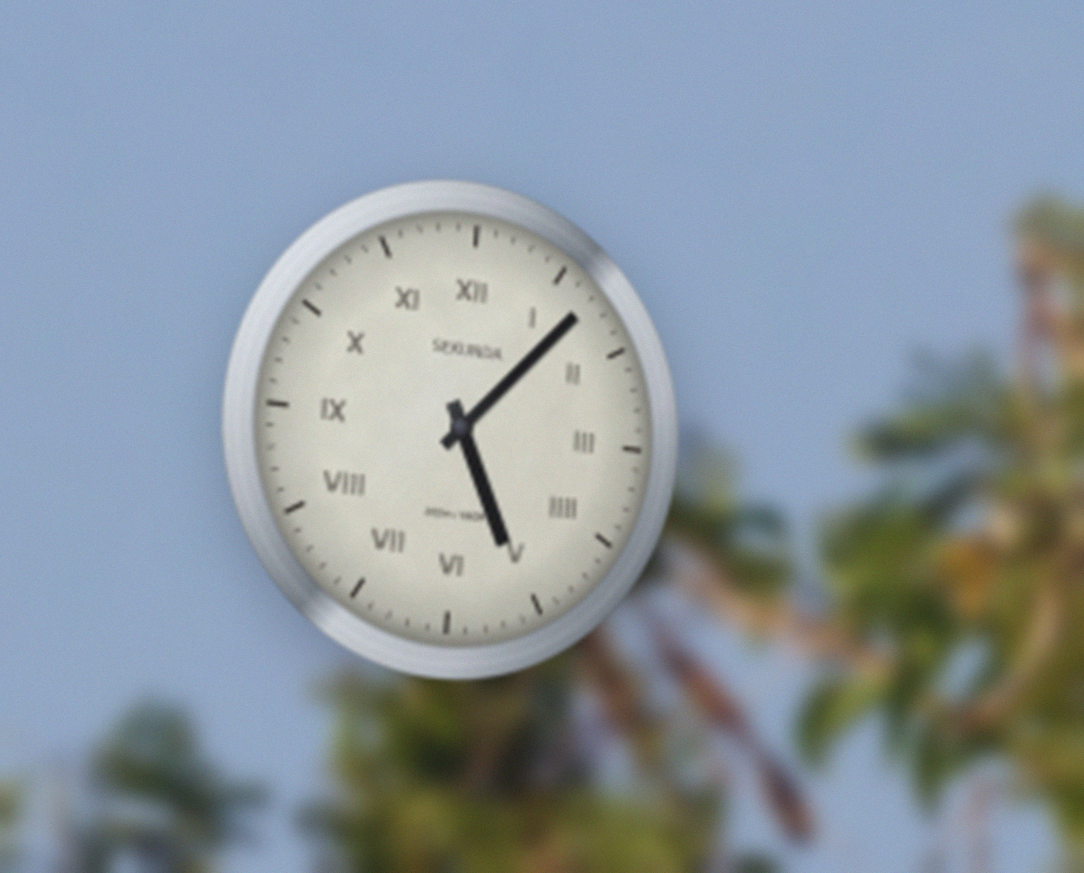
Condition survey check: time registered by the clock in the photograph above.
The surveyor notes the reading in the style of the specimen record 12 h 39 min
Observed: 5 h 07 min
